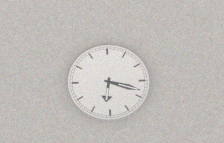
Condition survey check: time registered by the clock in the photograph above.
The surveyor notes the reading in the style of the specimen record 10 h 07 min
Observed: 6 h 18 min
